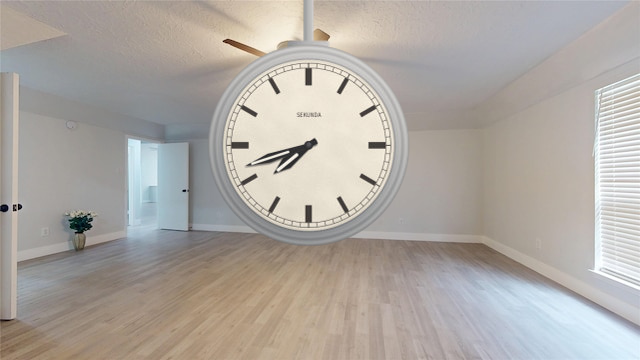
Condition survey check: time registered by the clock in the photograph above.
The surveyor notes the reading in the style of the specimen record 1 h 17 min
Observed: 7 h 42 min
